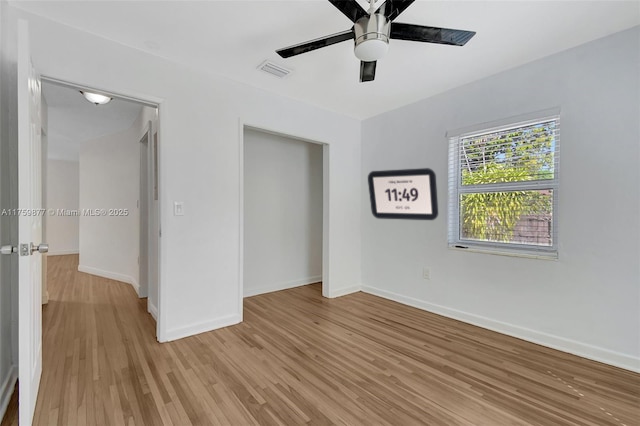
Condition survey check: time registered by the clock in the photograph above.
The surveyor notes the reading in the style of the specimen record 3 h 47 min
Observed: 11 h 49 min
